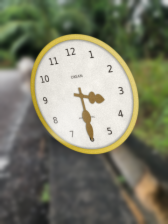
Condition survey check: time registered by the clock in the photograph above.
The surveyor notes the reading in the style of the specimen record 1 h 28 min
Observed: 3 h 30 min
